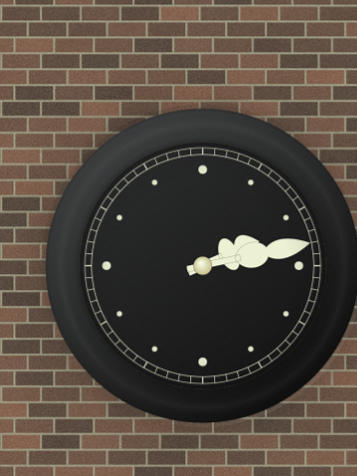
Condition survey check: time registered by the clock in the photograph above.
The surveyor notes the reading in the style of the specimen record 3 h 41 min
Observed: 2 h 13 min
